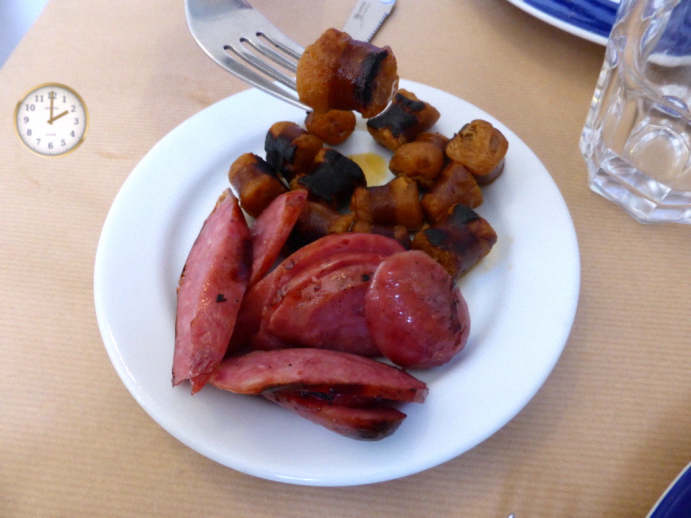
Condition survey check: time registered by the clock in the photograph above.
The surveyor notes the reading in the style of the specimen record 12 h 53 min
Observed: 2 h 00 min
